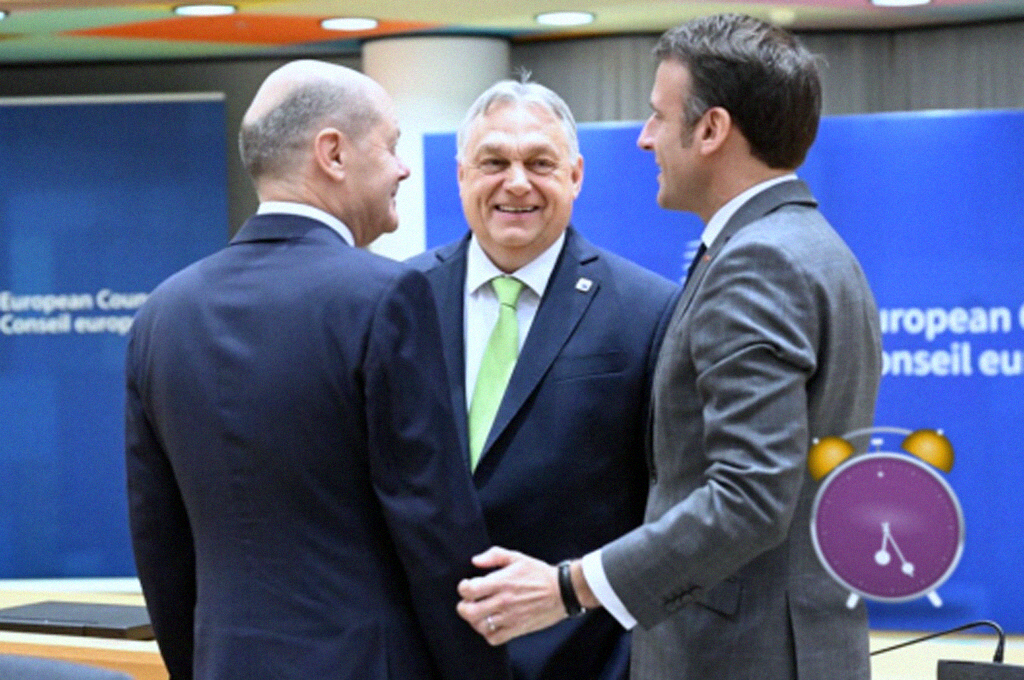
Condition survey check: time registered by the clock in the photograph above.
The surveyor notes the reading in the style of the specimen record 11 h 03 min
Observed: 6 h 26 min
